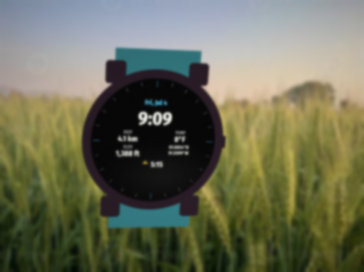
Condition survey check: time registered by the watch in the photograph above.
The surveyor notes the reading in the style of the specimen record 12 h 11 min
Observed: 9 h 09 min
